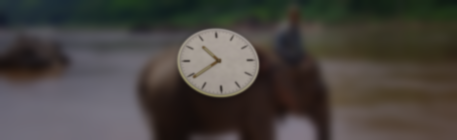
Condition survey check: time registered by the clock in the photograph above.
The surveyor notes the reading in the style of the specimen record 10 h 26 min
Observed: 10 h 39 min
